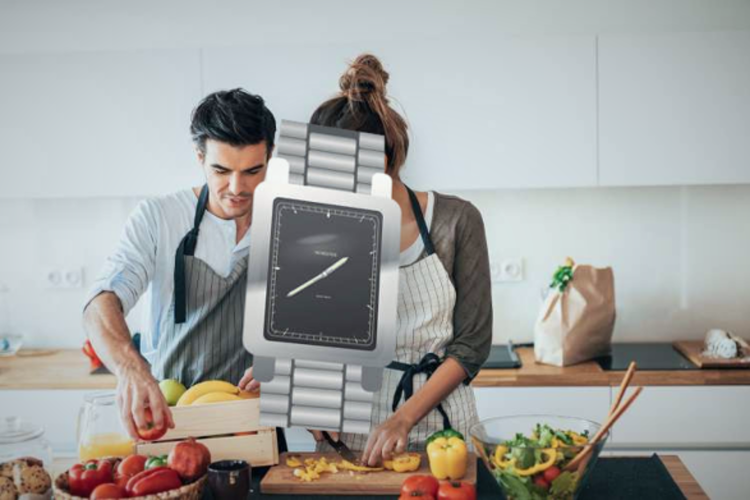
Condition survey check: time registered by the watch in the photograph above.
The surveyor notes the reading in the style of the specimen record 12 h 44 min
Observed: 1 h 39 min
